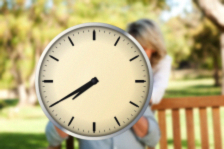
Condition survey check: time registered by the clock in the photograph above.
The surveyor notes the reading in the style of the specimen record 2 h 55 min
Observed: 7 h 40 min
